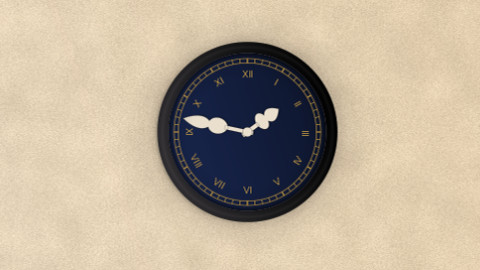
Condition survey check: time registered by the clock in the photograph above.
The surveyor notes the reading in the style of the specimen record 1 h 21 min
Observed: 1 h 47 min
